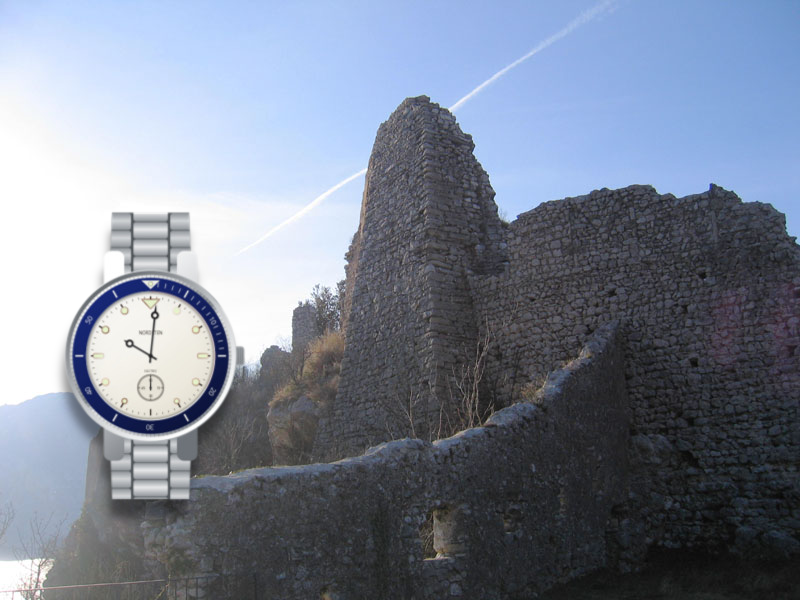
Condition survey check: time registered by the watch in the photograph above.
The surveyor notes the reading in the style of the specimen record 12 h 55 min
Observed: 10 h 01 min
